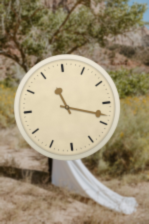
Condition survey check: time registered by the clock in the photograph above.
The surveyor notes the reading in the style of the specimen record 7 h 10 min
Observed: 11 h 18 min
